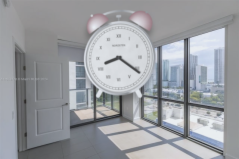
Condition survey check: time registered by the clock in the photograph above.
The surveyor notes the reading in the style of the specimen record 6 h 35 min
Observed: 8 h 21 min
